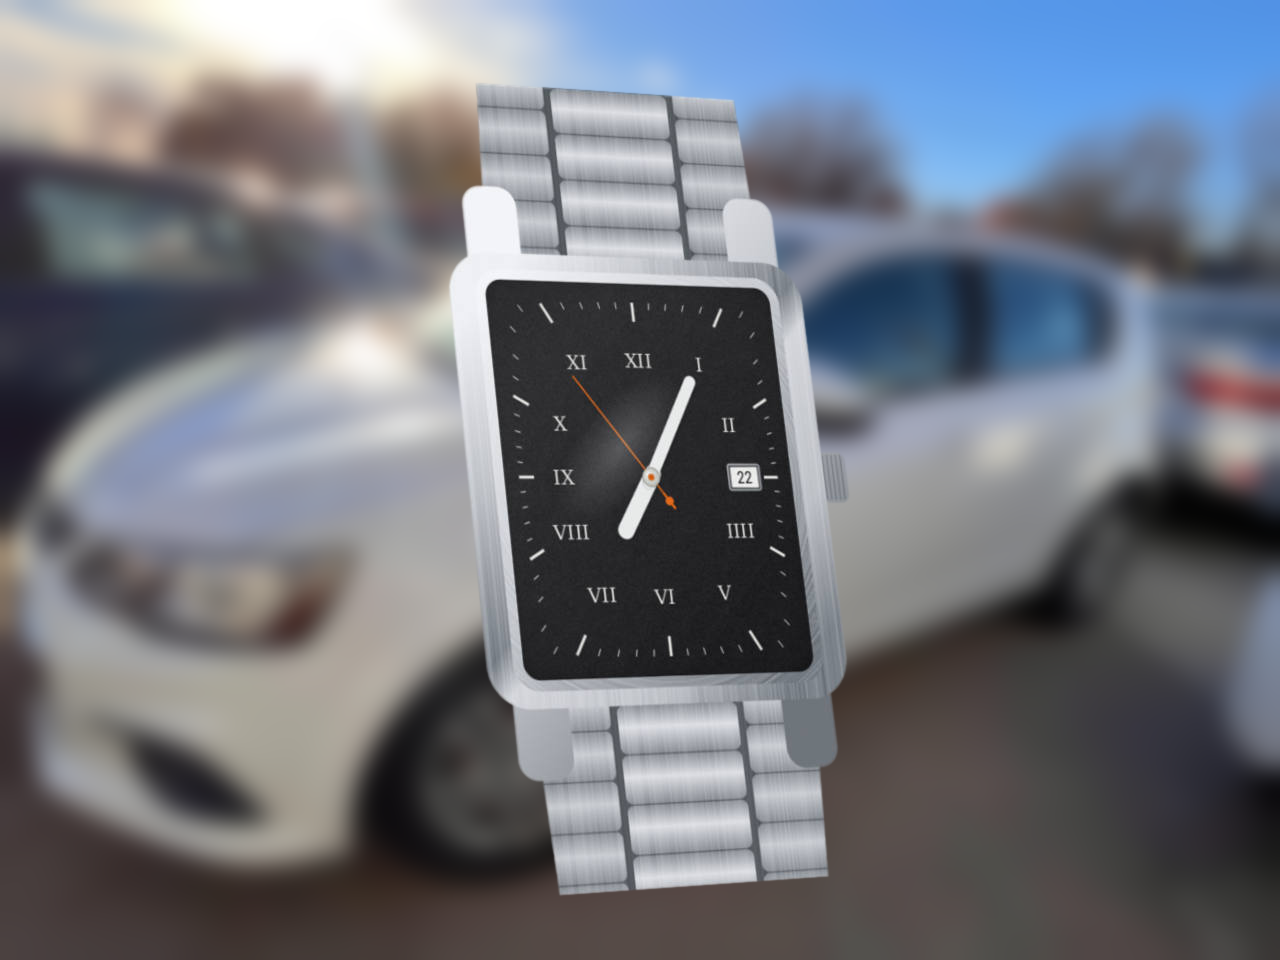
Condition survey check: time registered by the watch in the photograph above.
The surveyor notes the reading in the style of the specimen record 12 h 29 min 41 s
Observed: 7 h 04 min 54 s
